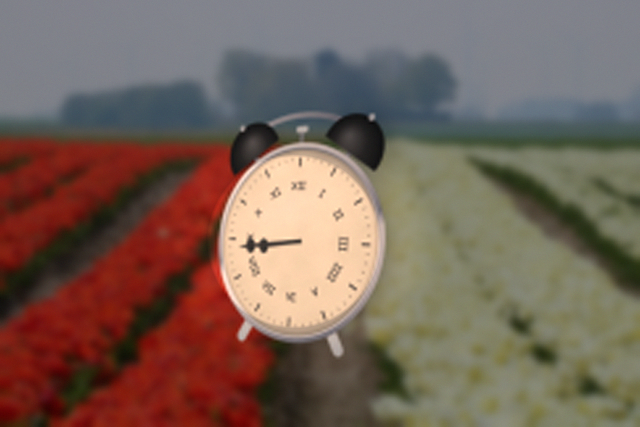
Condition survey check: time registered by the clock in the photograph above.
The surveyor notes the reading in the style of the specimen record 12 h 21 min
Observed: 8 h 44 min
